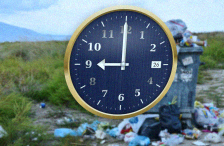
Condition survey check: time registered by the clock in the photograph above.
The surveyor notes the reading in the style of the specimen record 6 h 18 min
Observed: 9 h 00 min
